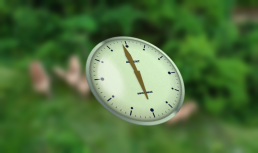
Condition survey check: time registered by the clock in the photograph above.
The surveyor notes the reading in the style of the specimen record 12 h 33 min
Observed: 5 h 59 min
